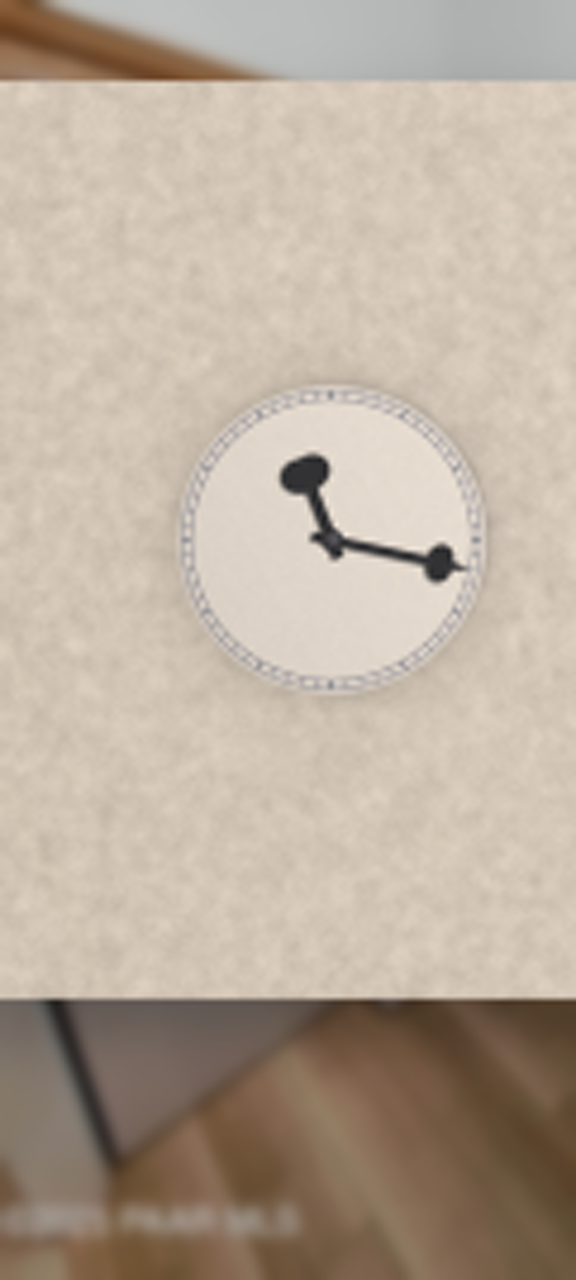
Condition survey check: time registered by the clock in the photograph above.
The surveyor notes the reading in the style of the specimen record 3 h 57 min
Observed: 11 h 17 min
